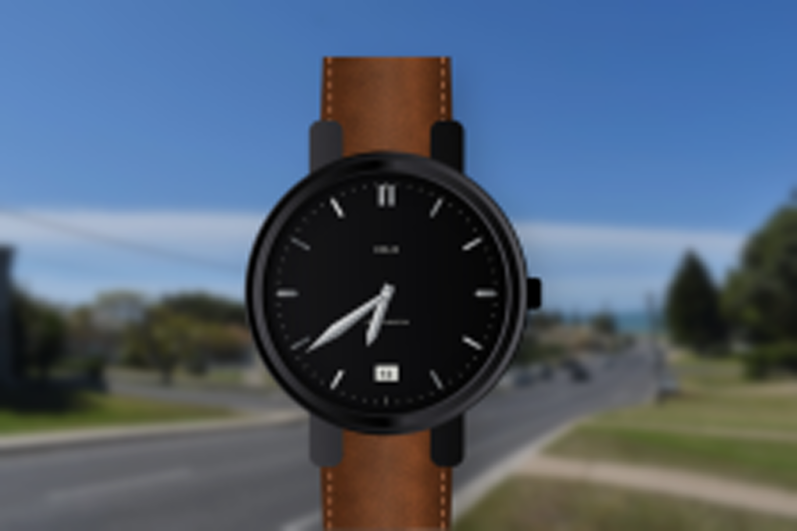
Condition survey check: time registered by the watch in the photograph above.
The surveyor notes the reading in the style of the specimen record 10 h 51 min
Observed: 6 h 39 min
